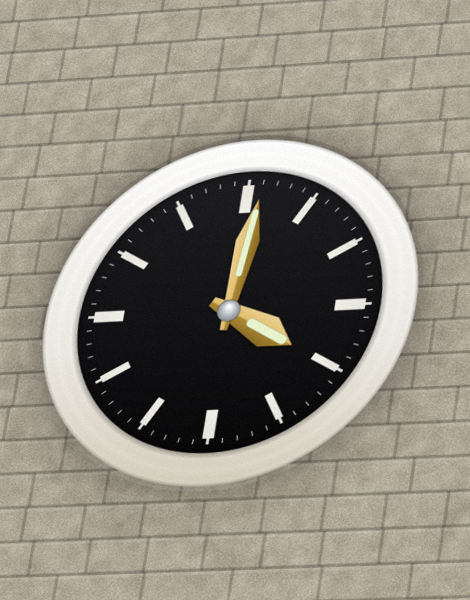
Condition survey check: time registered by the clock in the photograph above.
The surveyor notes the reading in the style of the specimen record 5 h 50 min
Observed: 4 h 01 min
